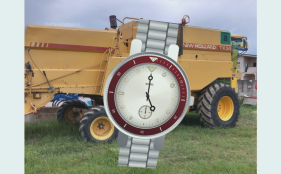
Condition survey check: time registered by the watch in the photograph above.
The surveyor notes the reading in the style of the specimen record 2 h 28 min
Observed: 5 h 00 min
